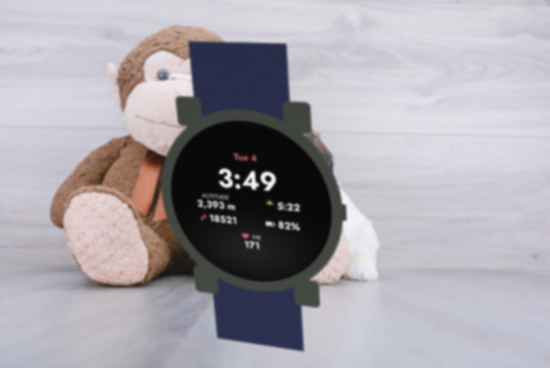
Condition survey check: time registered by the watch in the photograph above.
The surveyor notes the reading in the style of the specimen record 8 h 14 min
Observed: 3 h 49 min
